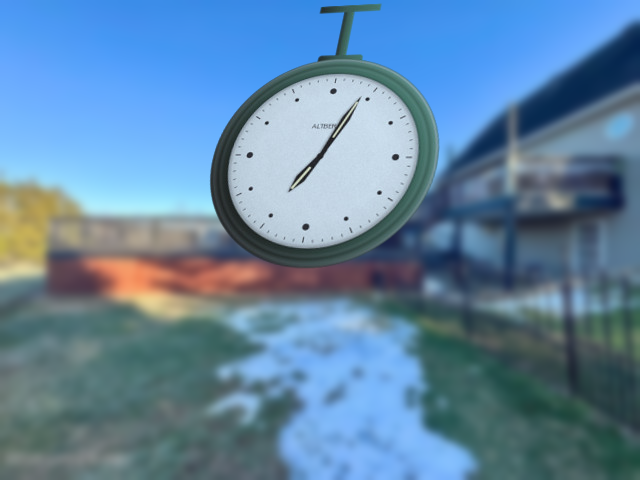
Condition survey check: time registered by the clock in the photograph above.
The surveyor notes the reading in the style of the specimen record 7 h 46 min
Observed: 7 h 04 min
